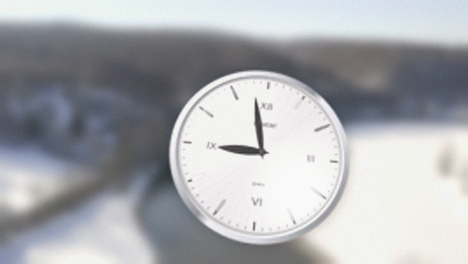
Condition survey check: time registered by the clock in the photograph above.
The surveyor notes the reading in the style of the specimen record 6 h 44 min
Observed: 8 h 58 min
